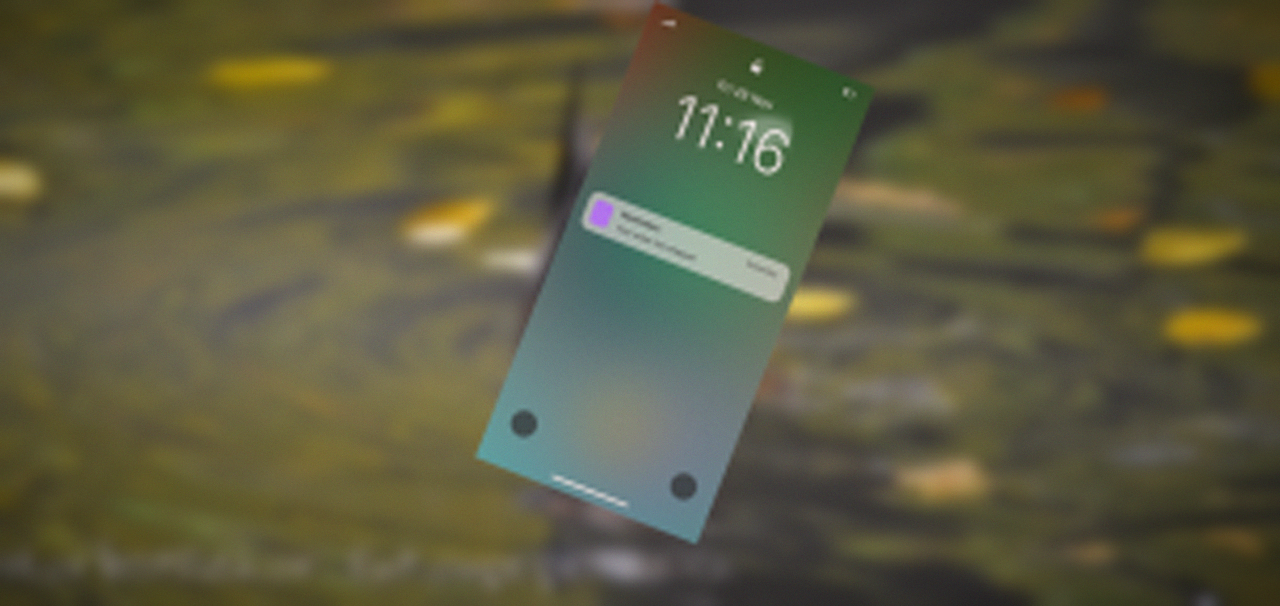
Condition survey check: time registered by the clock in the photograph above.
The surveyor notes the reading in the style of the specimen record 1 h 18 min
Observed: 11 h 16 min
